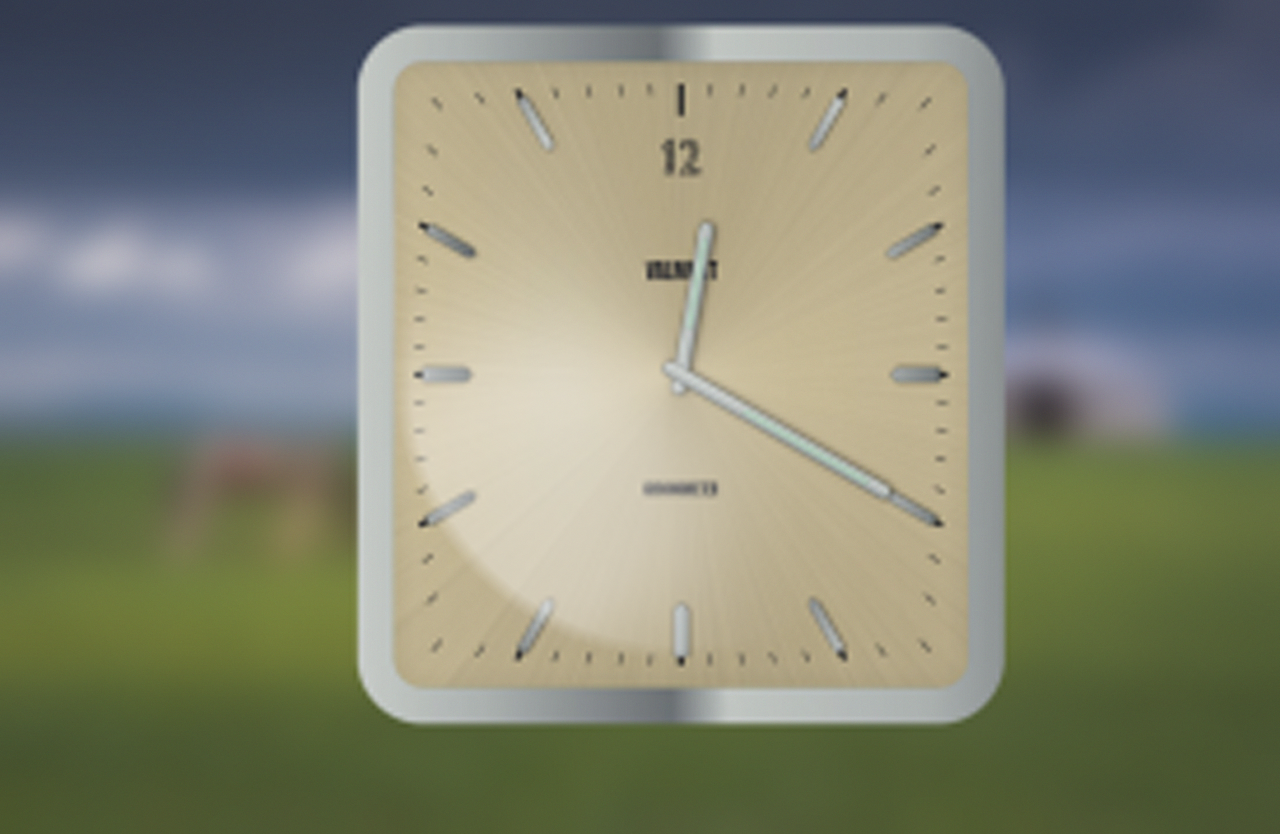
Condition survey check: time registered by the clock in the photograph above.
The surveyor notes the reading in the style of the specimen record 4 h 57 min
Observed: 12 h 20 min
